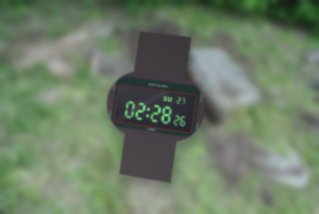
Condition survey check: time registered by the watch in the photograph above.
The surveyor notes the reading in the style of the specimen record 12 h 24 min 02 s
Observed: 2 h 28 min 26 s
